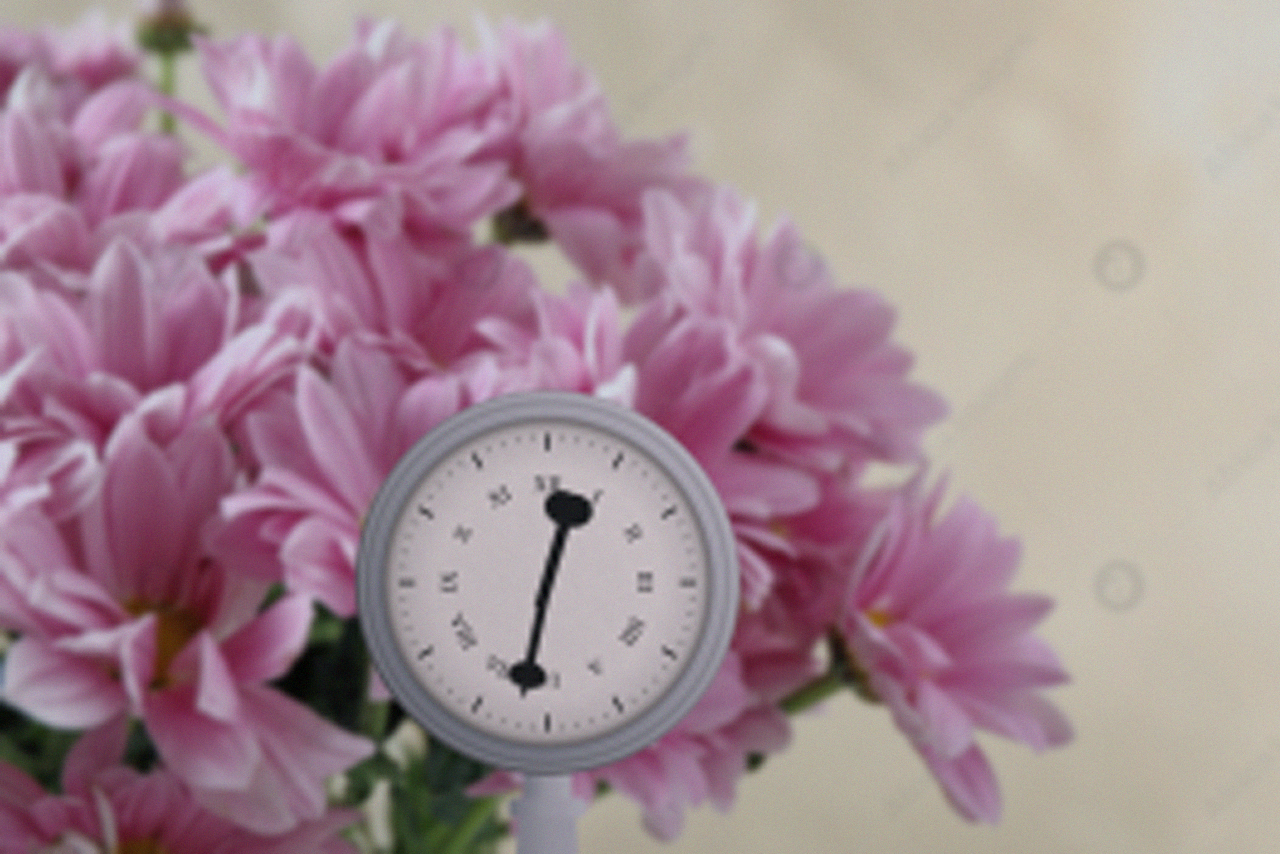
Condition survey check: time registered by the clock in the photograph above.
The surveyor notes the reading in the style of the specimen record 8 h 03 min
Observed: 12 h 32 min
